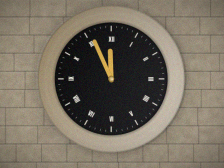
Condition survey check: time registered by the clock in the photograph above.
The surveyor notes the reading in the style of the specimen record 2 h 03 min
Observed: 11 h 56 min
